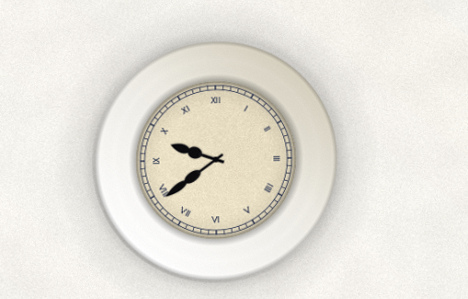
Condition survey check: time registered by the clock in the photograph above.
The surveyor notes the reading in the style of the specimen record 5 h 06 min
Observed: 9 h 39 min
